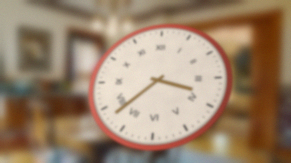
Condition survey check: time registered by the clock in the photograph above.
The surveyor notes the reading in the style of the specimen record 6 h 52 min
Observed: 3 h 38 min
